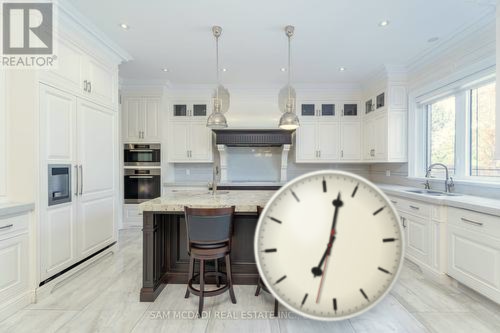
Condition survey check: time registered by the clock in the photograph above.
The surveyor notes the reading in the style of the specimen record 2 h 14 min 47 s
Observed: 7 h 02 min 33 s
